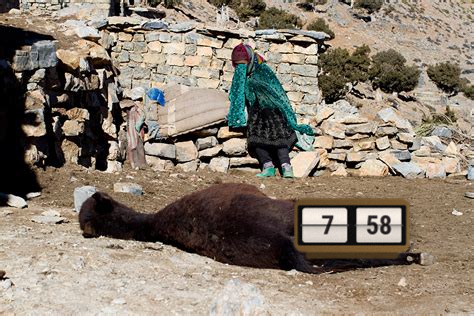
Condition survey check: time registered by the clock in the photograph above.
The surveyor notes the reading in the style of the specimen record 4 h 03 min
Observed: 7 h 58 min
